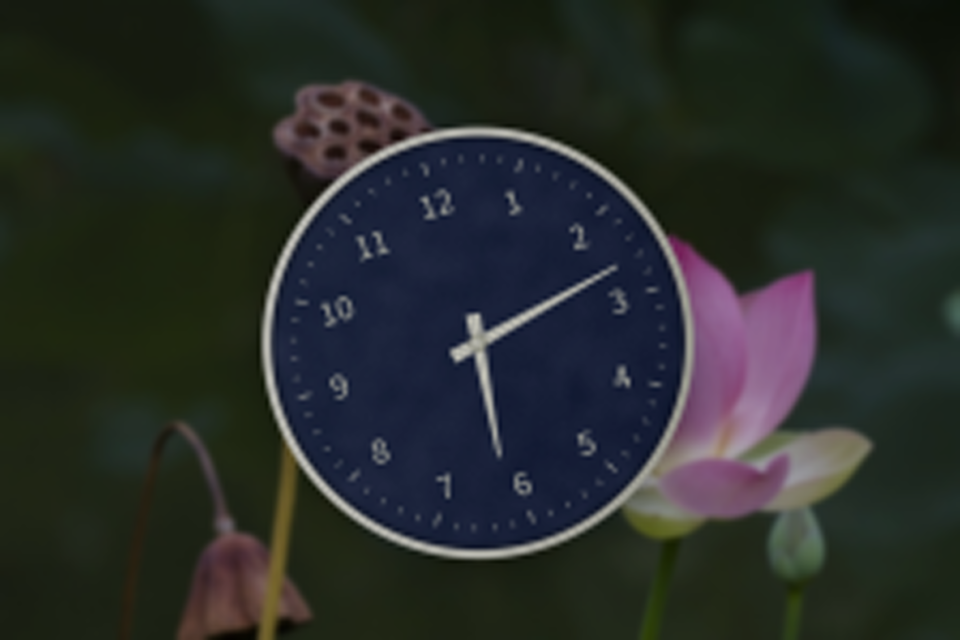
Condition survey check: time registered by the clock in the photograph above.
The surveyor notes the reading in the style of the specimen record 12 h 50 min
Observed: 6 h 13 min
